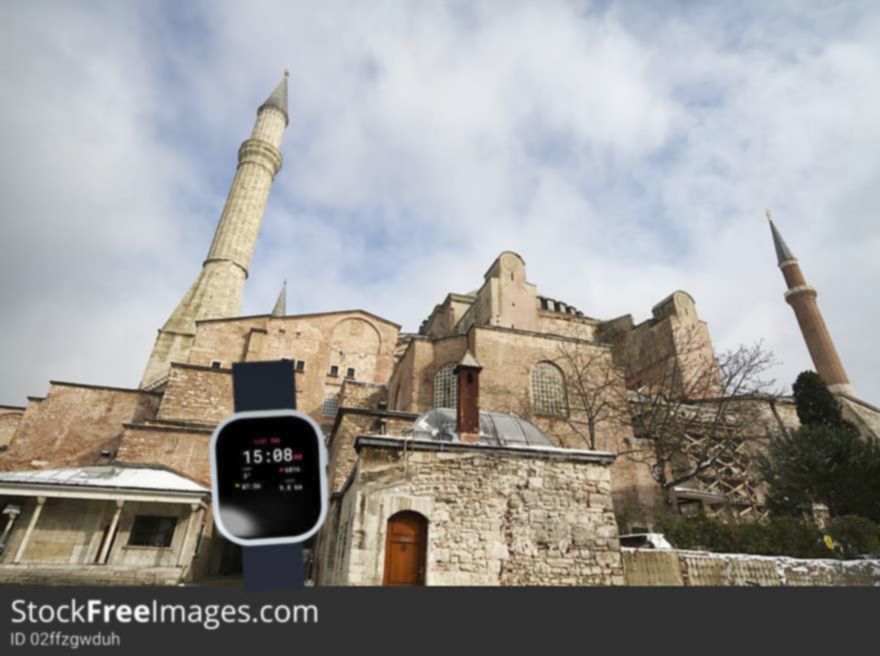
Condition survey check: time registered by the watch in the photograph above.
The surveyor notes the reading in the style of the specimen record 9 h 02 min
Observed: 15 h 08 min
